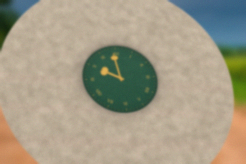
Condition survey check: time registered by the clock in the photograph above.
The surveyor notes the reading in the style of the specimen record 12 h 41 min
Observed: 9 h 59 min
